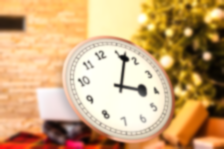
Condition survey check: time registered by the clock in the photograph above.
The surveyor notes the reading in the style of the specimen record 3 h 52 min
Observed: 4 h 07 min
